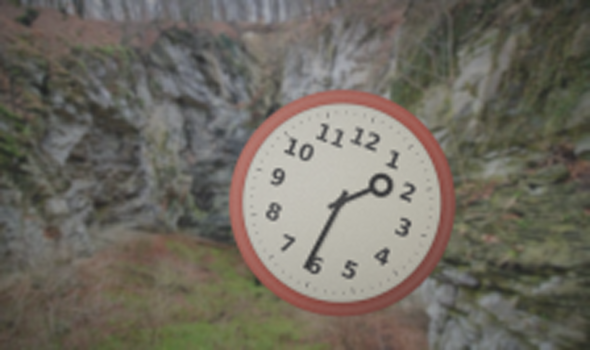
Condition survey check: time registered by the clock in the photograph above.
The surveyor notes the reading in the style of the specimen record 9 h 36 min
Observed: 1 h 31 min
